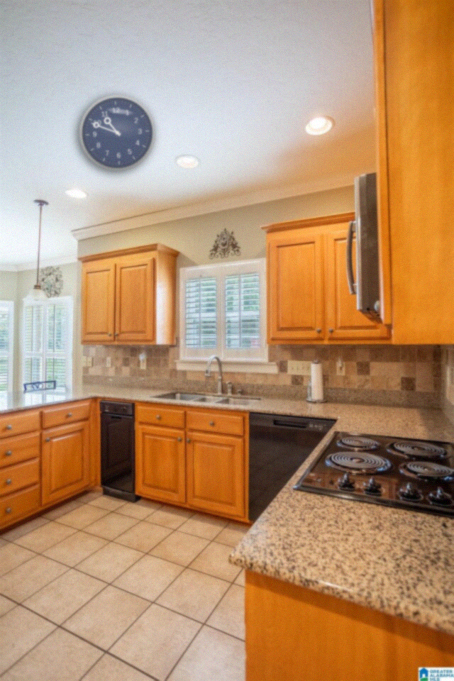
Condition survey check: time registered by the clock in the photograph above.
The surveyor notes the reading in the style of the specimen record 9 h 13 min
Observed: 10 h 49 min
